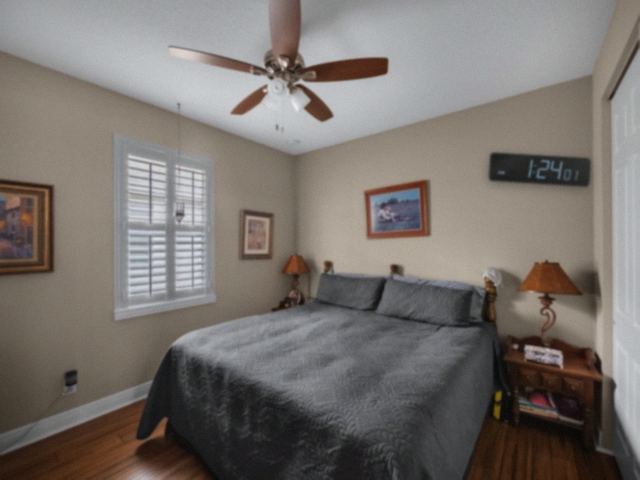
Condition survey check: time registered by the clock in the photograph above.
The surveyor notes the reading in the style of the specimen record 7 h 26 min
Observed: 1 h 24 min
